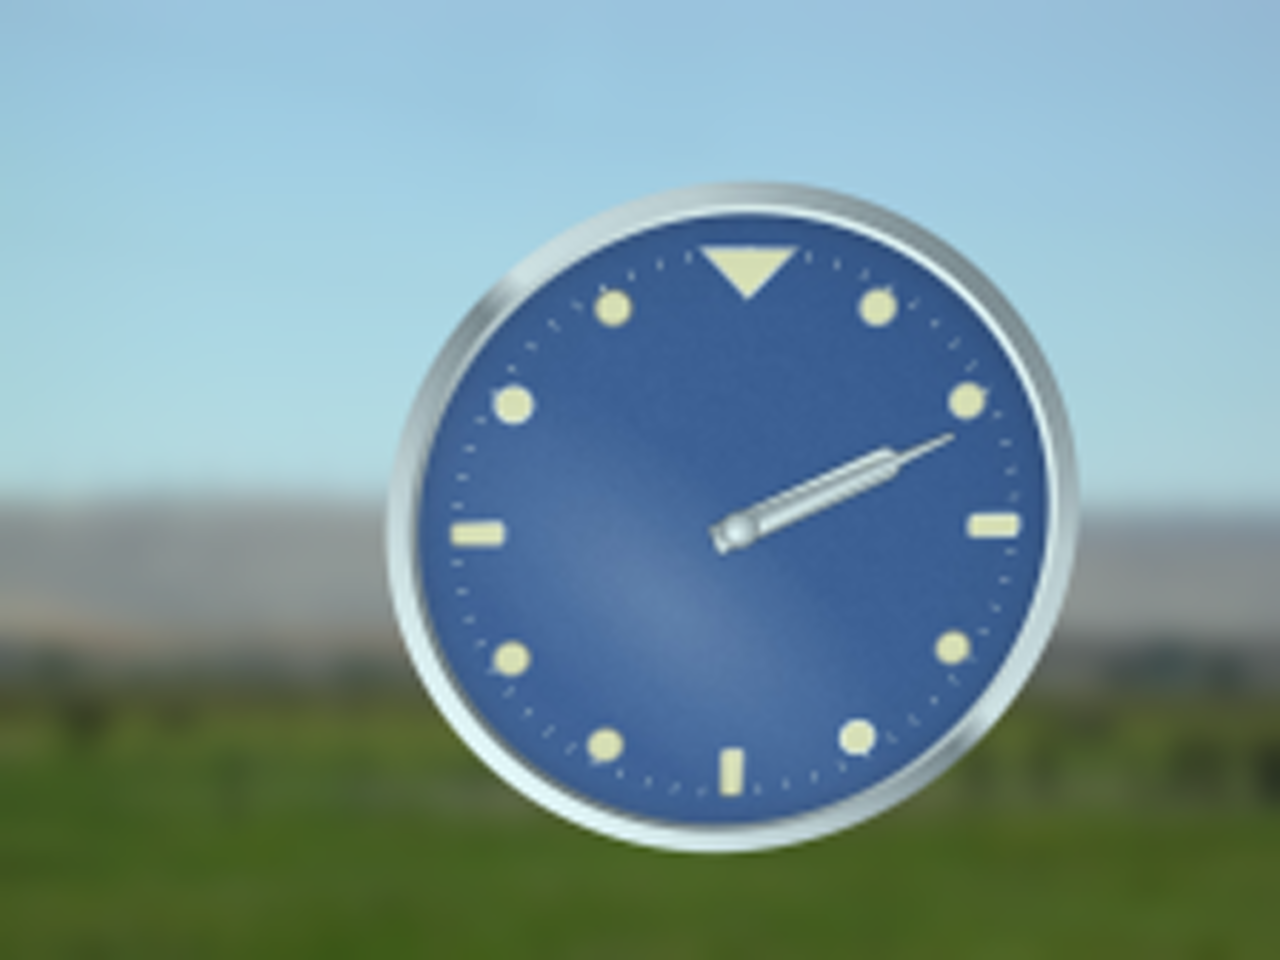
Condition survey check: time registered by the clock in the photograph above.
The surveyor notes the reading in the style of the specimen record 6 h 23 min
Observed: 2 h 11 min
